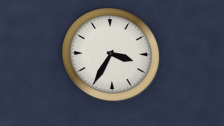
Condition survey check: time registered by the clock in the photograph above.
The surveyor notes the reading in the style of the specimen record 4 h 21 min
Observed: 3 h 35 min
